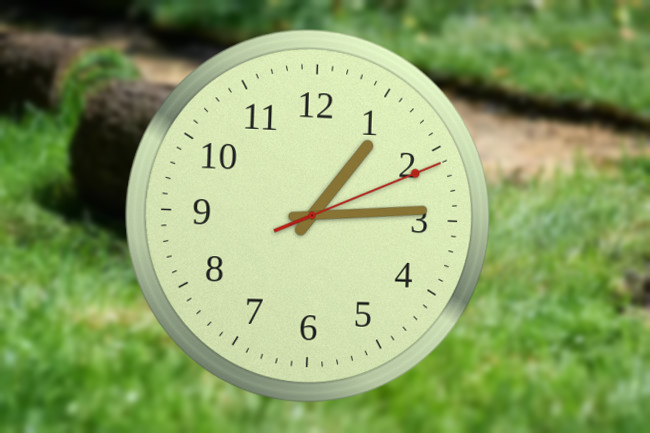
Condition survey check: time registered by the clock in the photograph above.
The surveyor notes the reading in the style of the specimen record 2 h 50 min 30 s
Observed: 1 h 14 min 11 s
